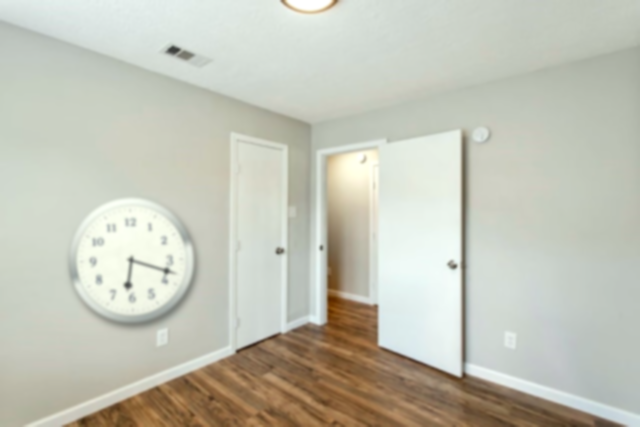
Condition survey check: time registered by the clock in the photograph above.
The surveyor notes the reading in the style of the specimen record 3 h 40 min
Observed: 6 h 18 min
